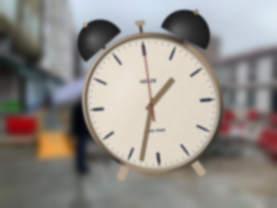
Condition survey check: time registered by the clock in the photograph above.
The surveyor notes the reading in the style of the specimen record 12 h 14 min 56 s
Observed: 1 h 33 min 00 s
